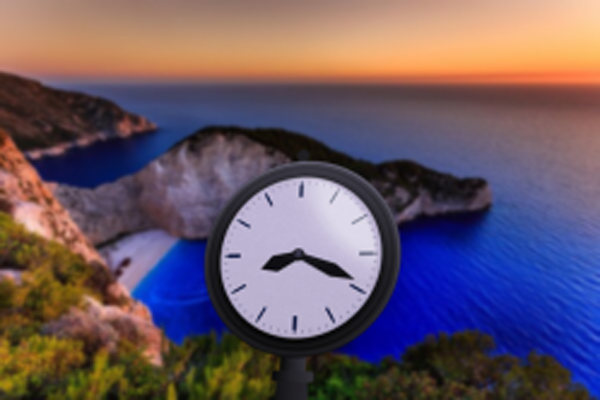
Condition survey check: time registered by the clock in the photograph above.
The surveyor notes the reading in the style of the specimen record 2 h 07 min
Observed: 8 h 19 min
